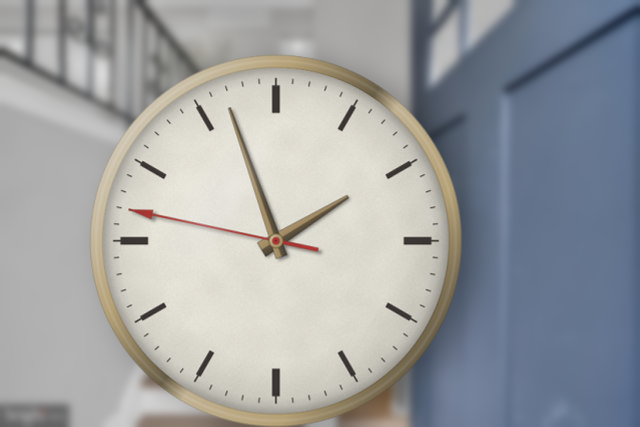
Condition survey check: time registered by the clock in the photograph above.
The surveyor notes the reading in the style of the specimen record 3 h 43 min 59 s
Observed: 1 h 56 min 47 s
